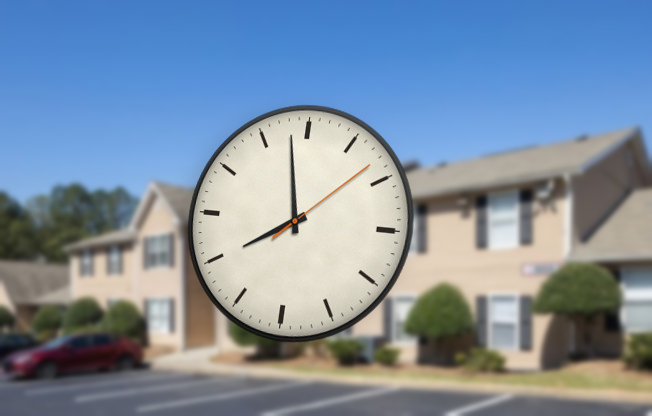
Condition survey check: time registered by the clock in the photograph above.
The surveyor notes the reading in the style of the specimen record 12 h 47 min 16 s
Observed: 7 h 58 min 08 s
